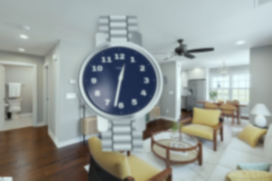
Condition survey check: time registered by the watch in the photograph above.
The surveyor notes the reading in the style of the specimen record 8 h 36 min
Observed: 12 h 32 min
